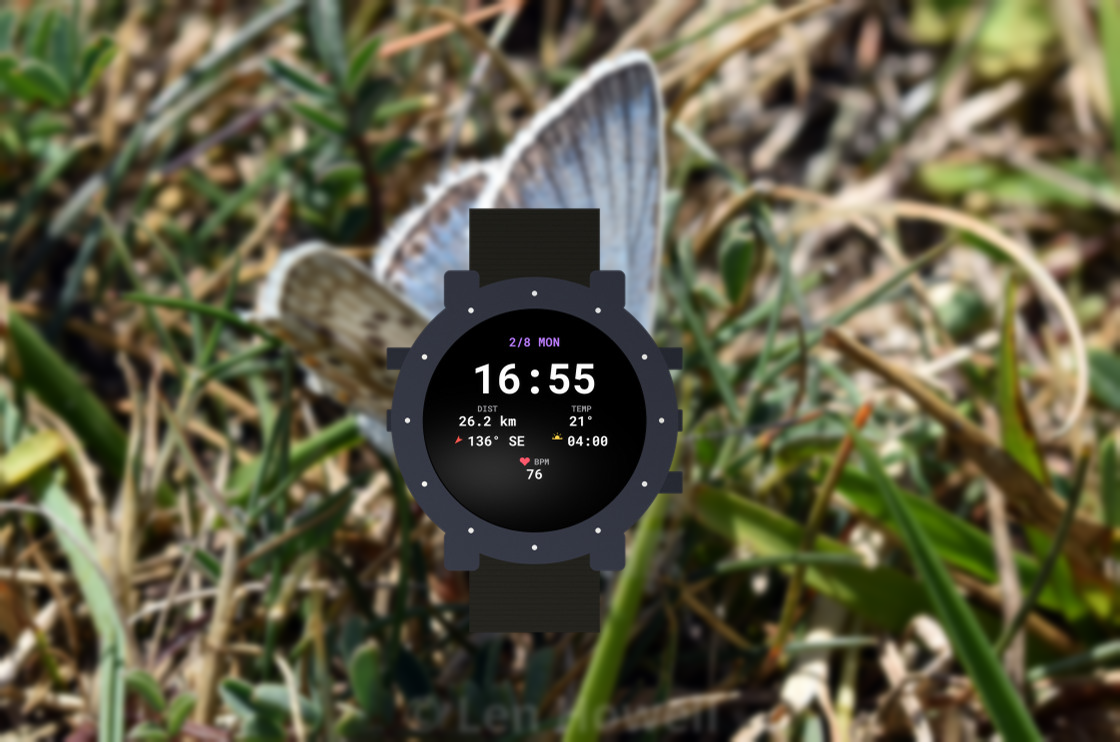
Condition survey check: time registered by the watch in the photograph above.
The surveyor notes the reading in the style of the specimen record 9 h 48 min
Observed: 16 h 55 min
